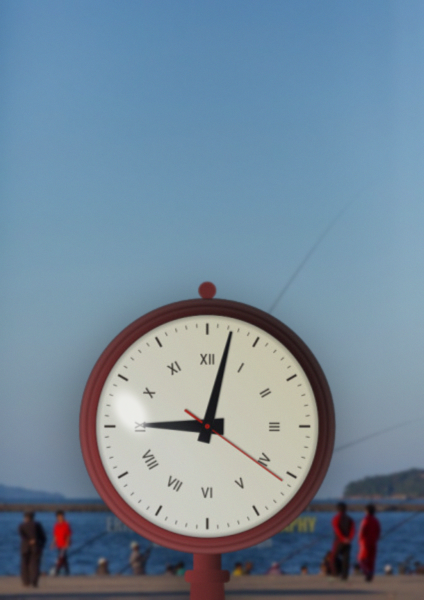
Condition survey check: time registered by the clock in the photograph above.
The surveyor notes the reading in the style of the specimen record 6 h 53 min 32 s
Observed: 9 h 02 min 21 s
